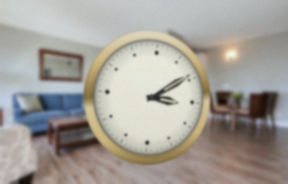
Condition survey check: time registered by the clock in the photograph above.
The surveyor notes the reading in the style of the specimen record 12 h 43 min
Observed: 3 h 09 min
